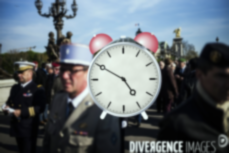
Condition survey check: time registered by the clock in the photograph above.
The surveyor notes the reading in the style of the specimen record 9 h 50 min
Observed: 4 h 50 min
